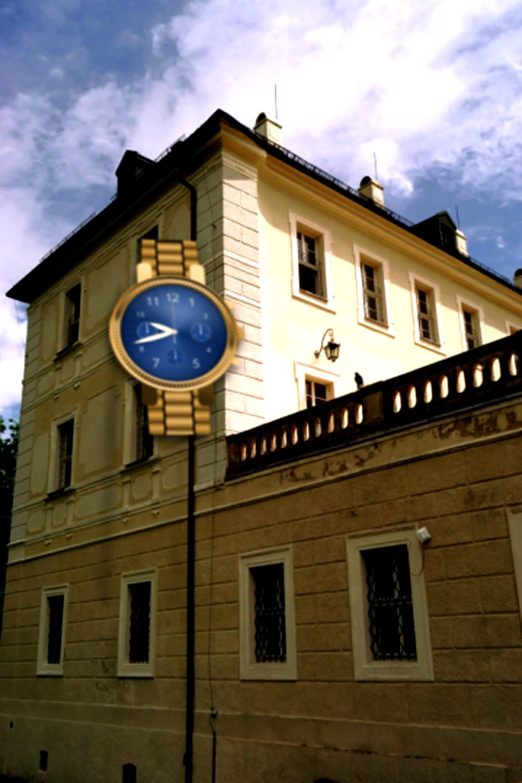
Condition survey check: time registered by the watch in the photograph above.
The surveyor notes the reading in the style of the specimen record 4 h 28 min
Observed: 9 h 42 min
